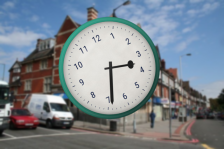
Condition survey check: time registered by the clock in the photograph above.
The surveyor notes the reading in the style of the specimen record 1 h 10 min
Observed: 3 h 34 min
